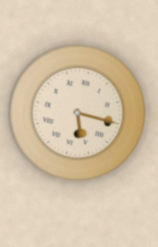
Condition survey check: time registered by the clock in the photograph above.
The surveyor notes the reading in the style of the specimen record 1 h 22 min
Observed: 5 h 15 min
